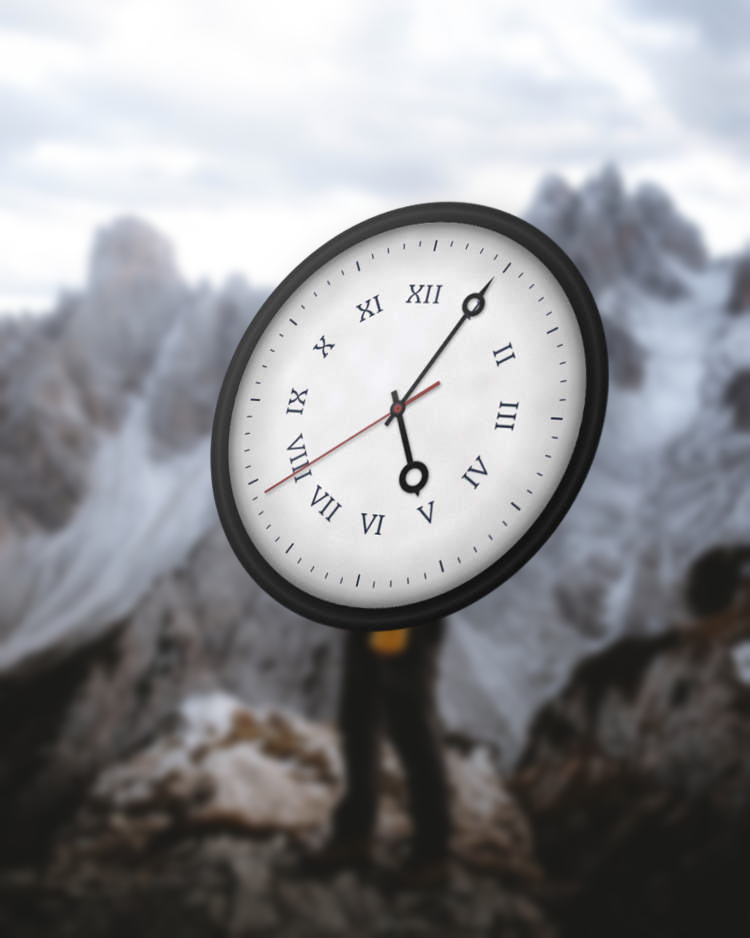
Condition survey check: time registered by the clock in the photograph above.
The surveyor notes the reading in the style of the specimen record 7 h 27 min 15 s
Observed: 5 h 04 min 39 s
